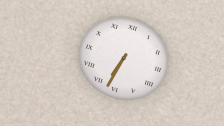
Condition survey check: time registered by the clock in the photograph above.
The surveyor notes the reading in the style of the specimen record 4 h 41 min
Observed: 6 h 32 min
